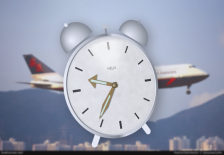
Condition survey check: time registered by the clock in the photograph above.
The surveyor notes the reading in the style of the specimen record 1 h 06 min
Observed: 9 h 36 min
